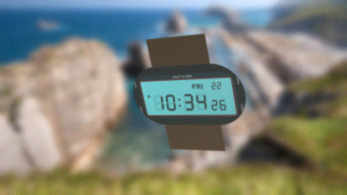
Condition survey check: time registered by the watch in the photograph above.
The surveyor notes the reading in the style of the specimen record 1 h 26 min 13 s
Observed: 10 h 34 min 26 s
